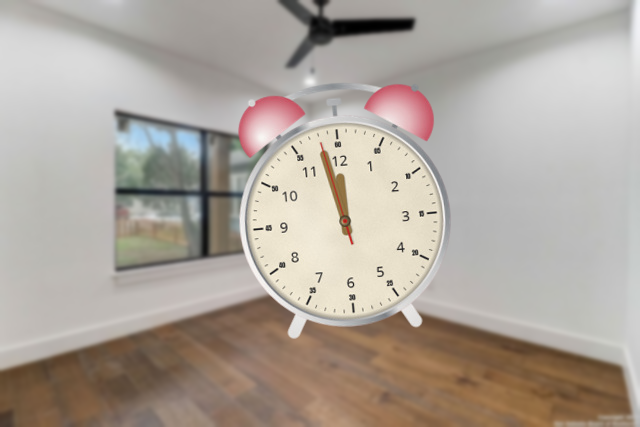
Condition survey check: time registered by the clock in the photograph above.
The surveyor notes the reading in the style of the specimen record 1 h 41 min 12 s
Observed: 11 h 57 min 58 s
